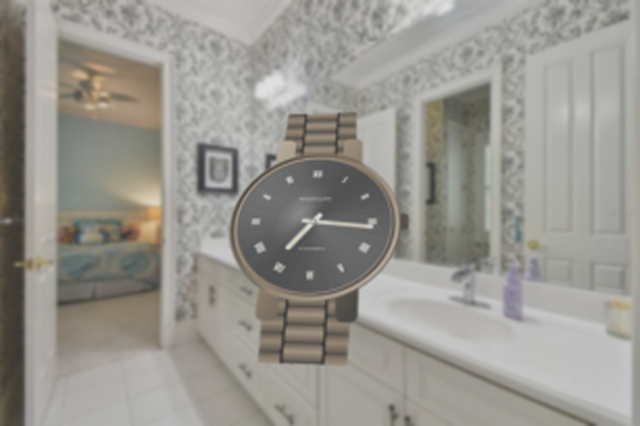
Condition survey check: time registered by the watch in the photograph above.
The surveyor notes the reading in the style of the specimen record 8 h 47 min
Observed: 7 h 16 min
